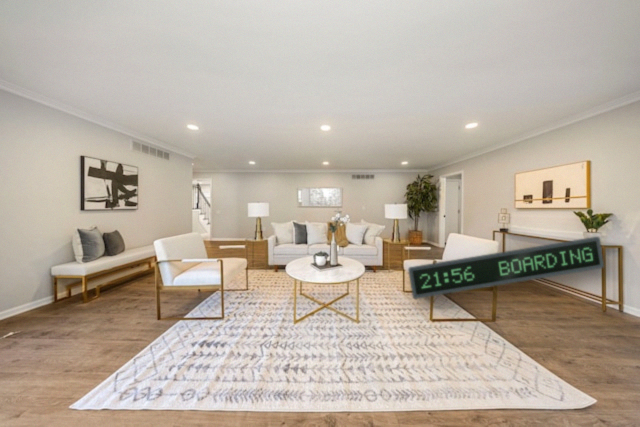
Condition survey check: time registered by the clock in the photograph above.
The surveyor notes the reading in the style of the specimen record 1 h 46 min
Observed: 21 h 56 min
